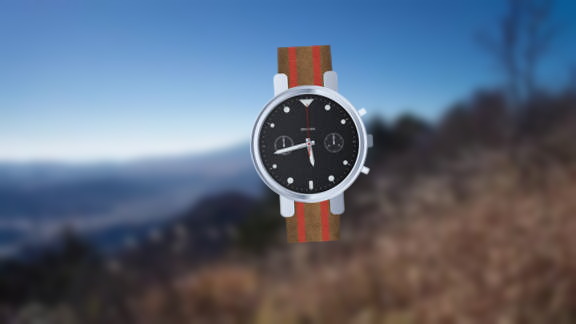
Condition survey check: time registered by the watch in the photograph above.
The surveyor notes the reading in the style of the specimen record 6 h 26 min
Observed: 5 h 43 min
